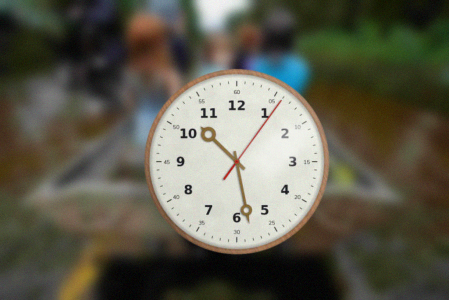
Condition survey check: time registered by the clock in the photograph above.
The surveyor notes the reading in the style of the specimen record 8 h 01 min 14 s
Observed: 10 h 28 min 06 s
